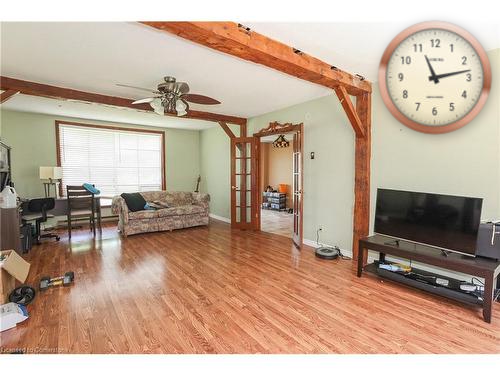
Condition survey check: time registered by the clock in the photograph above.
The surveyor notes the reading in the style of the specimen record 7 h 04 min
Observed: 11 h 13 min
